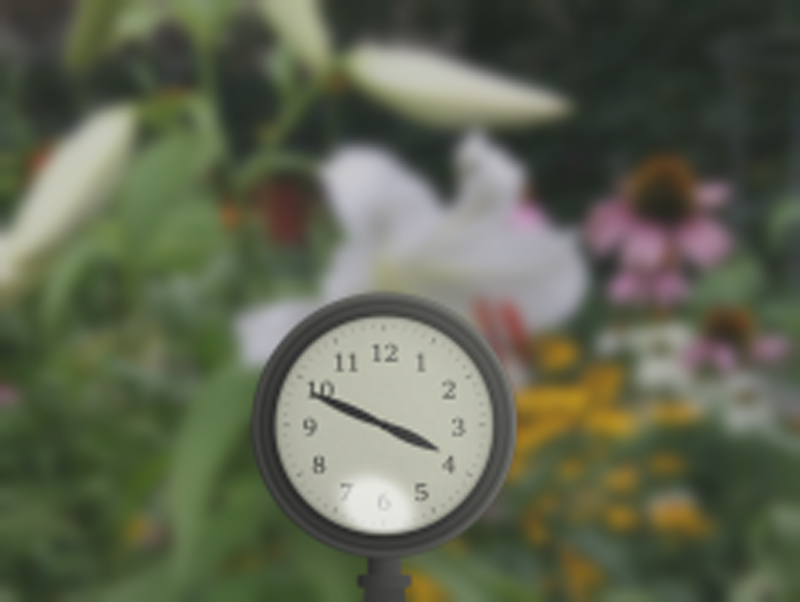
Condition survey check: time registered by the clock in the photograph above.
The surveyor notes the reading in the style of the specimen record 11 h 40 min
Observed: 3 h 49 min
